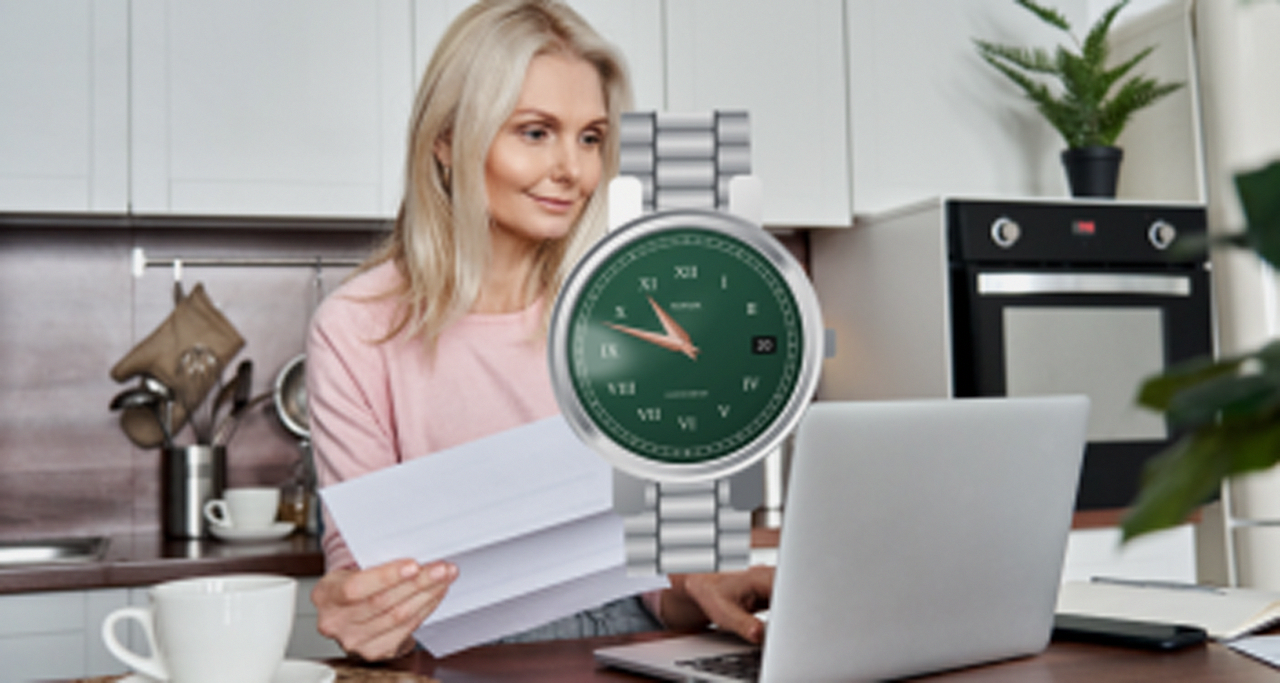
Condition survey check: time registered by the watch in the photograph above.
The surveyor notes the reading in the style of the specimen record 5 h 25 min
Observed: 10 h 48 min
